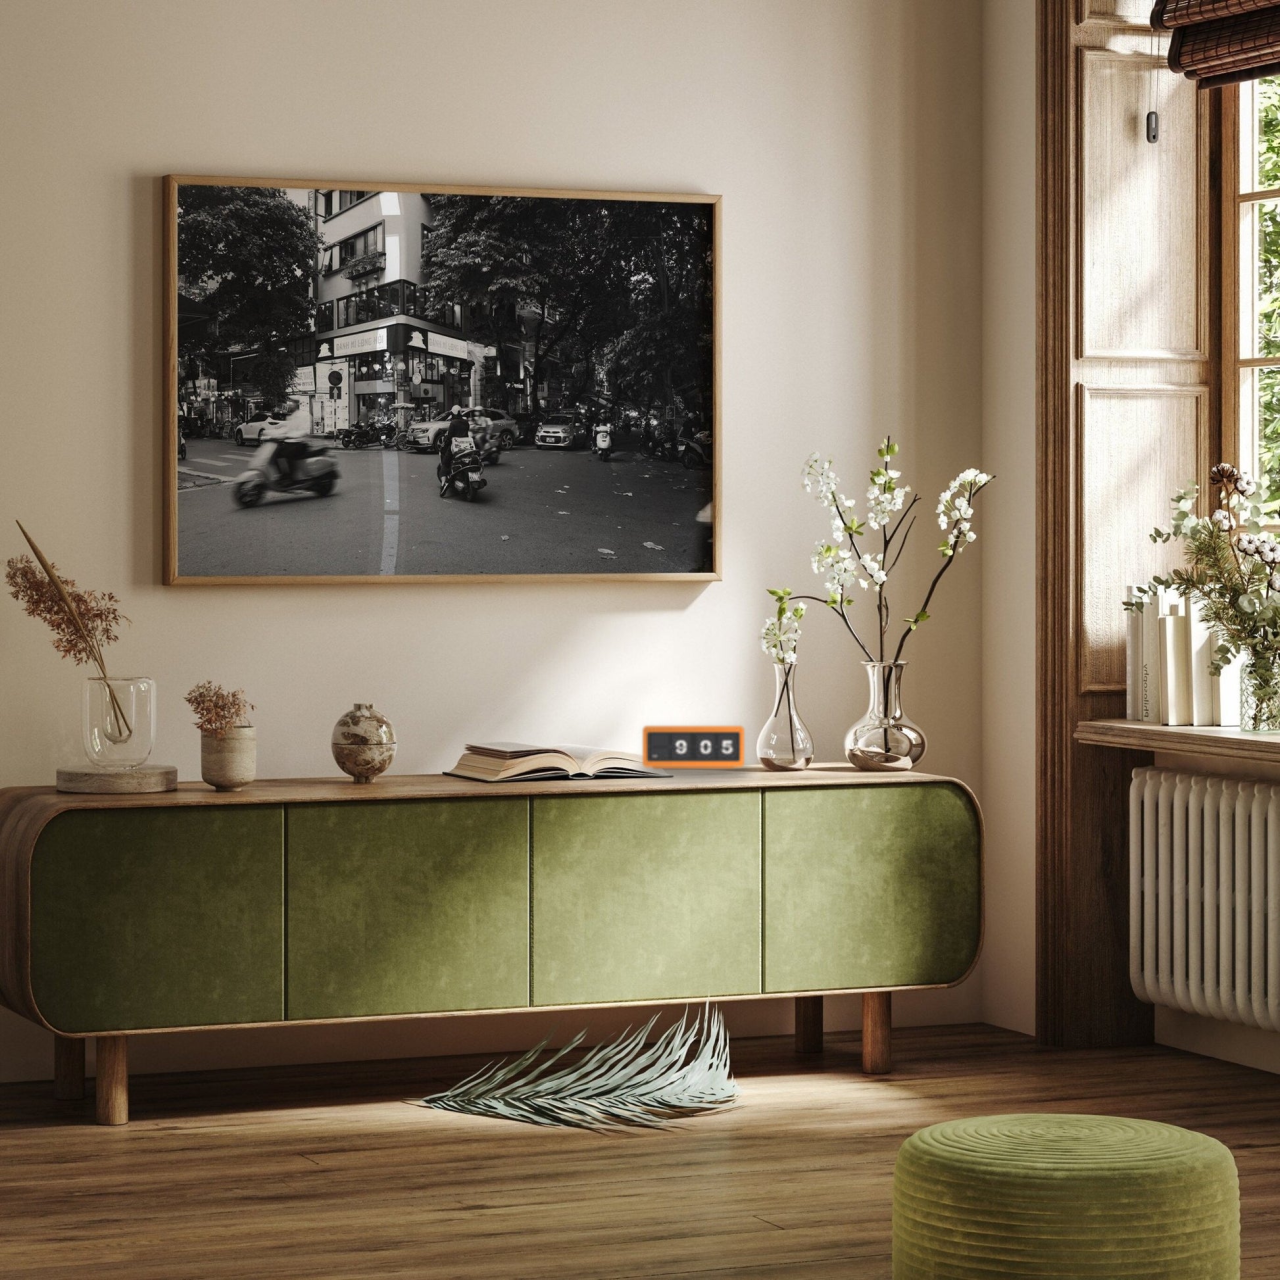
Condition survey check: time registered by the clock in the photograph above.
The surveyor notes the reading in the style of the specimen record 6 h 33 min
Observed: 9 h 05 min
